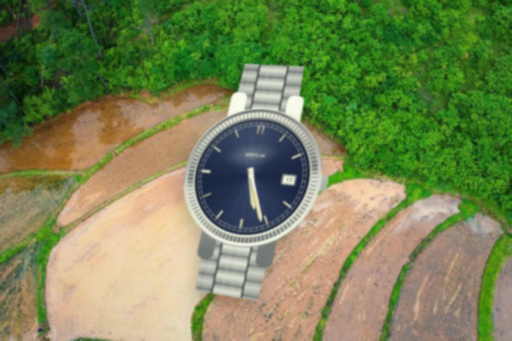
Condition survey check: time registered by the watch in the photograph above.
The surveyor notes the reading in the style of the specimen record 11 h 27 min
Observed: 5 h 26 min
